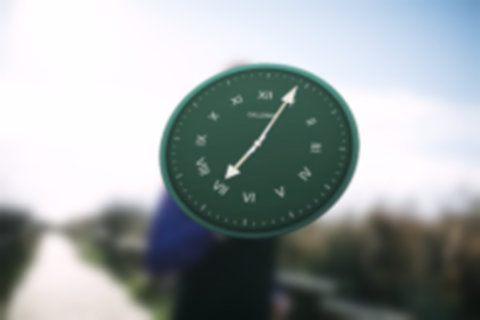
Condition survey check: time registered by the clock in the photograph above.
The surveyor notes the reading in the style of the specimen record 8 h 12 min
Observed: 7 h 04 min
